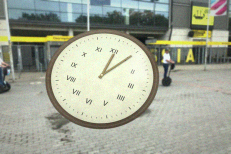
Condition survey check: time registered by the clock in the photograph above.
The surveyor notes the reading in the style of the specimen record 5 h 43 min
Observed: 12 h 05 min
